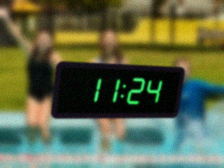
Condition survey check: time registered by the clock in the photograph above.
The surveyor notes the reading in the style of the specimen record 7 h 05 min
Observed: 11 h 24 min
